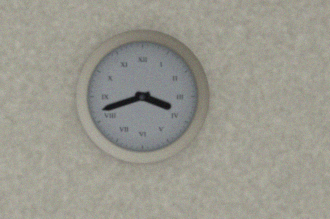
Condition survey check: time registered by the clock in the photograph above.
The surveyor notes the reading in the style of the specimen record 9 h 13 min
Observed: 3 h 42 min
